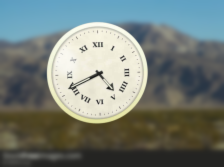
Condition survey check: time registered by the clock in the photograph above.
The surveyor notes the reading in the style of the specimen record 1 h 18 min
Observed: 4 h 41 min
